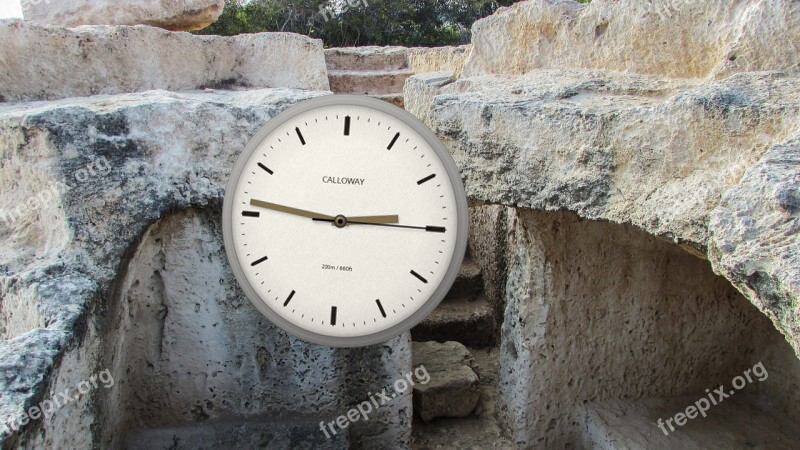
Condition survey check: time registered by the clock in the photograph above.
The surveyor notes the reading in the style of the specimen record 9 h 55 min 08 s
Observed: 2 h 46 min 15 s
